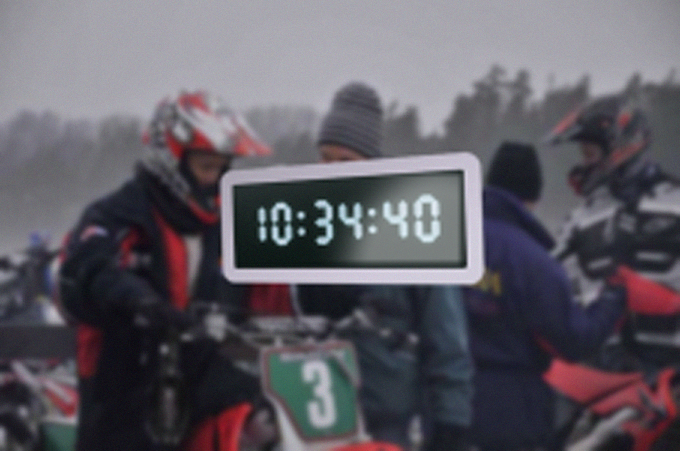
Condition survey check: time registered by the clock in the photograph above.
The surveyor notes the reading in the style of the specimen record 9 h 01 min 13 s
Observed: 10 h 34 min 40 s
